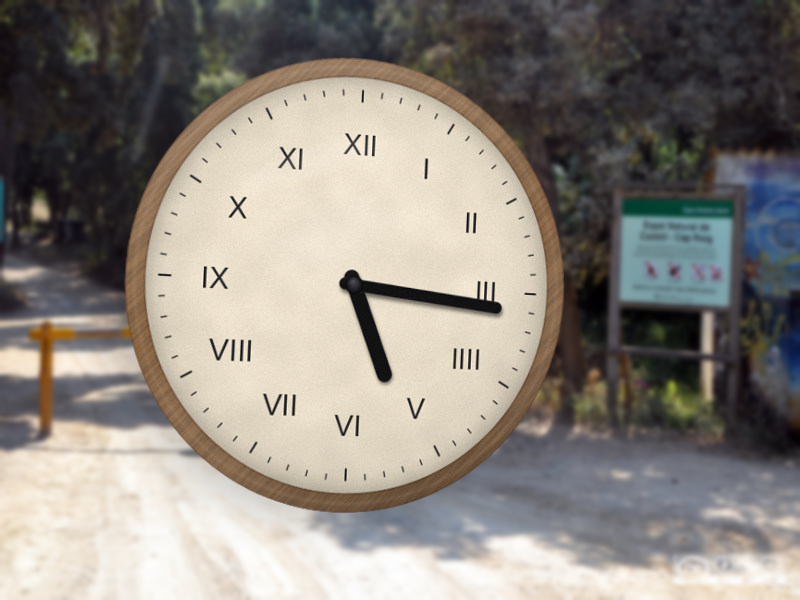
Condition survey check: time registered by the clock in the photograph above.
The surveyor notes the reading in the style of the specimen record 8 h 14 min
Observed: 5 h 16 min
